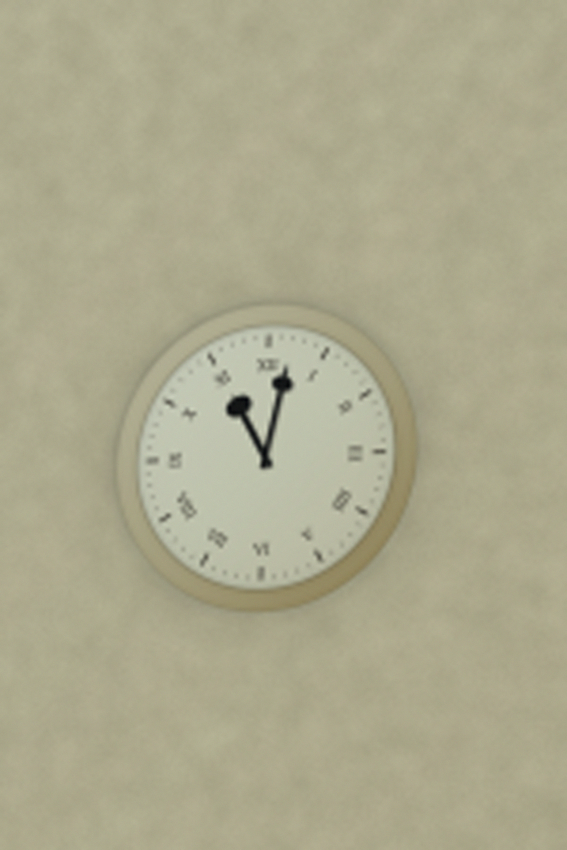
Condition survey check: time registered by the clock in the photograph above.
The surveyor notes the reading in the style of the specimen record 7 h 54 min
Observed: 11 h 02 min
